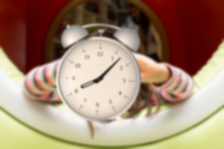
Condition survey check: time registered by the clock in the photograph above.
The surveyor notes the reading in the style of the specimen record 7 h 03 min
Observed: 8 h 07 min
